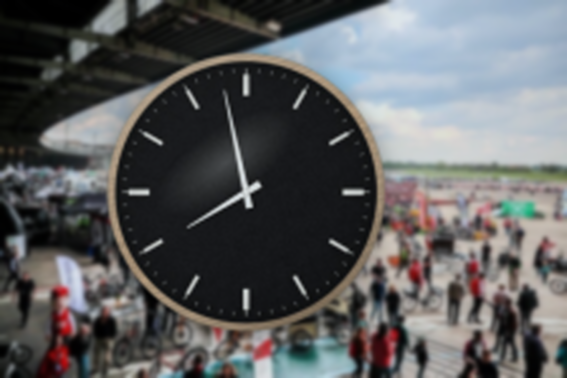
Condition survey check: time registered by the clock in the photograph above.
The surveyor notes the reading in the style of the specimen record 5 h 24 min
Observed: 7 h 58 min
